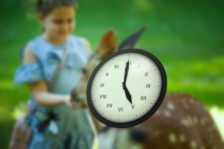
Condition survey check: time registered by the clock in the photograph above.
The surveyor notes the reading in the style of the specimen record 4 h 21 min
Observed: 5 h 00 min
